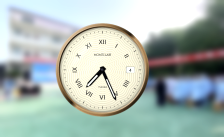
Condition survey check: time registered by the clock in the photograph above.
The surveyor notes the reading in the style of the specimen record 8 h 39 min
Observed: 7 h 26 min
